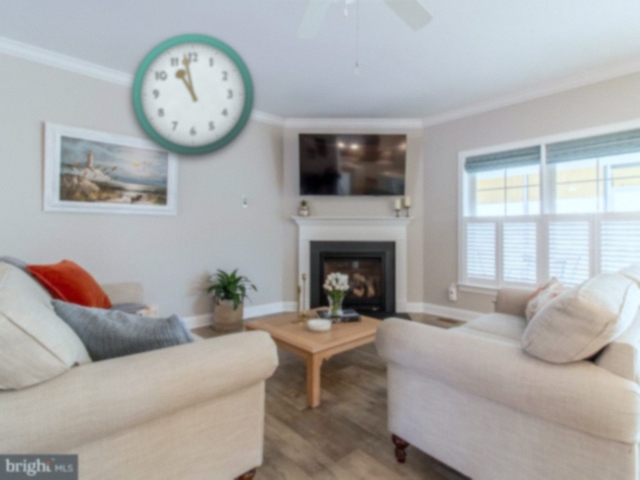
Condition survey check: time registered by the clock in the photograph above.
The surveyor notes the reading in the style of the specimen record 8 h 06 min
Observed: 10 h 58 min
